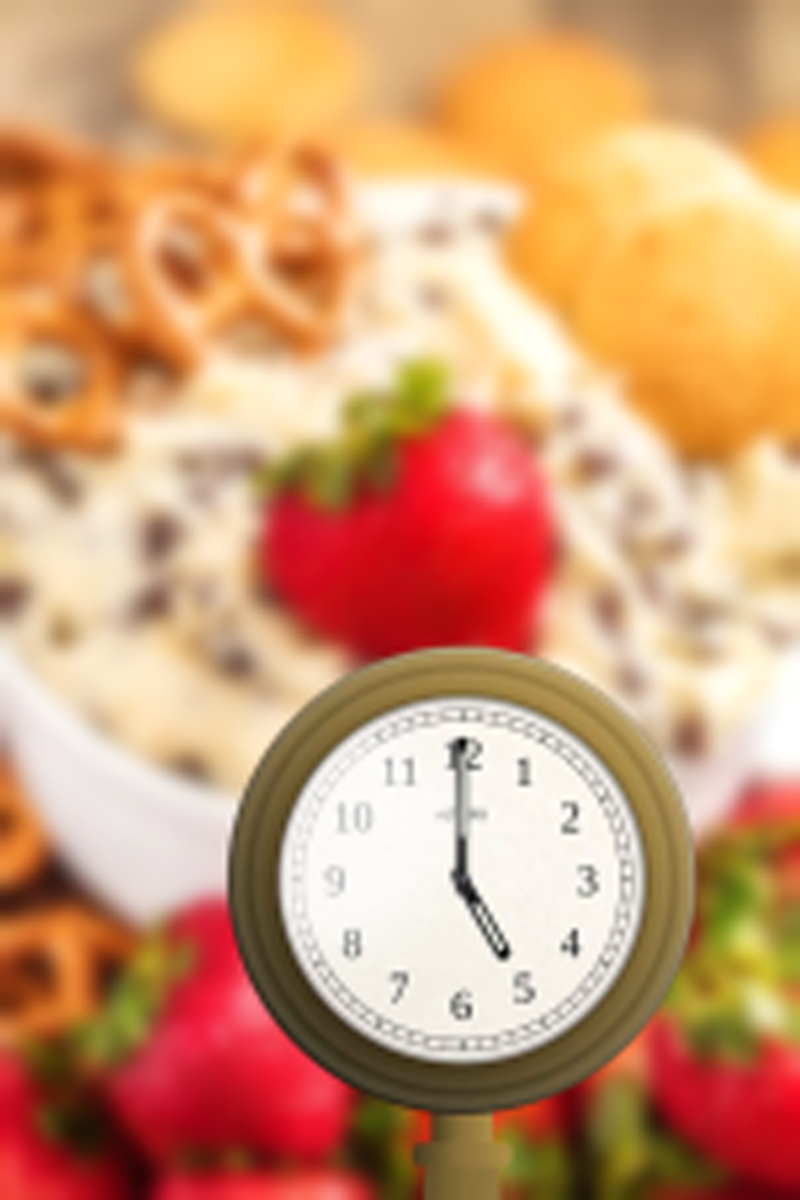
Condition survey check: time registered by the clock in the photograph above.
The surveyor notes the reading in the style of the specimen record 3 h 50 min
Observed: 5 h 00 min
